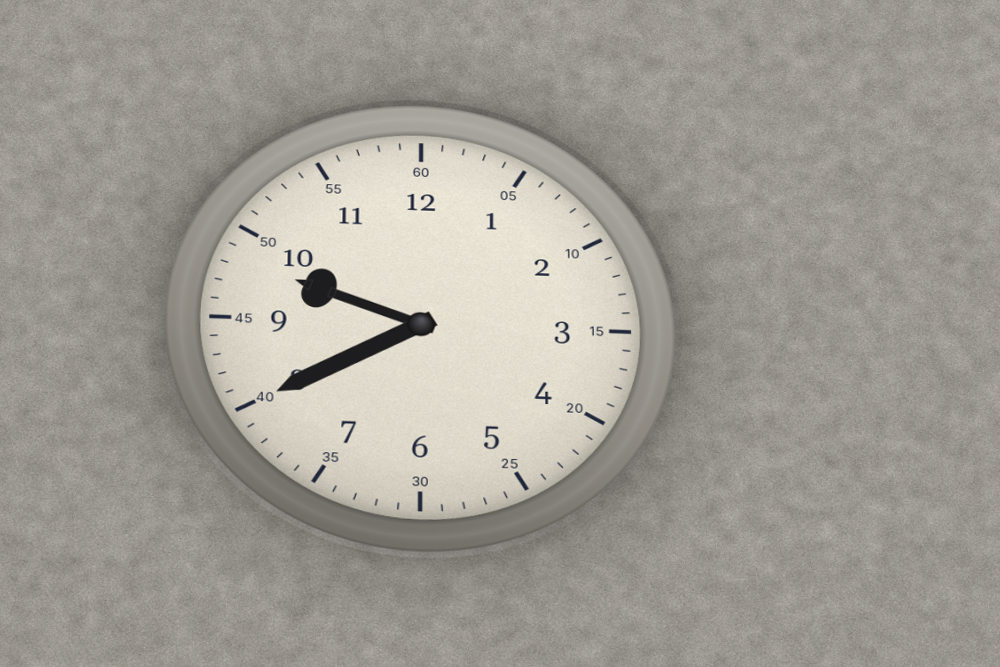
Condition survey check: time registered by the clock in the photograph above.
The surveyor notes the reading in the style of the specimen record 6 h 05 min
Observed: 9 h 40 min
